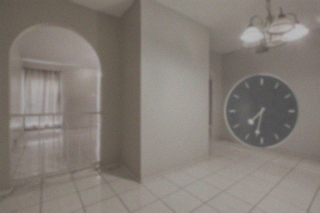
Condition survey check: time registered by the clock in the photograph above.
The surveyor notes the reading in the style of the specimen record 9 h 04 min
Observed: 7 h 32 min
